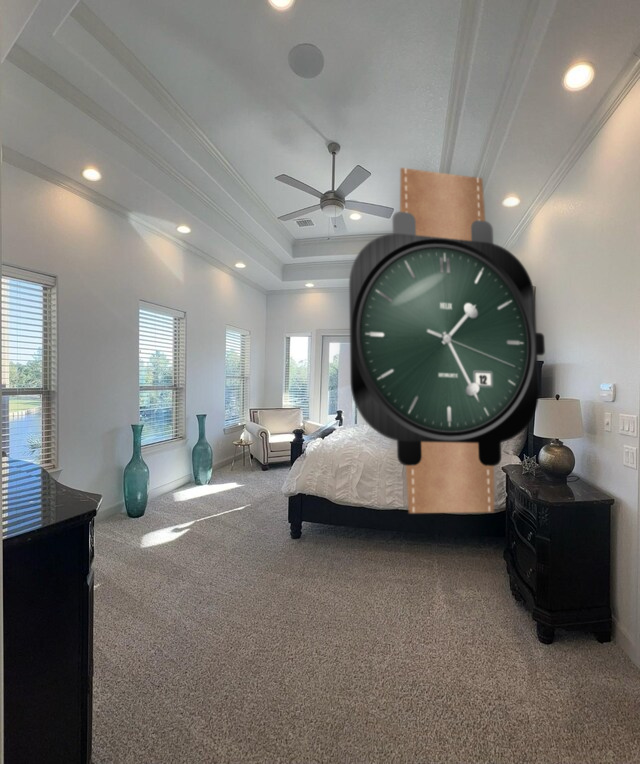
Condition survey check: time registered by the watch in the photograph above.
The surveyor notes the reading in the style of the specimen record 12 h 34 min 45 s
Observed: 1 h 25 min 18 s
